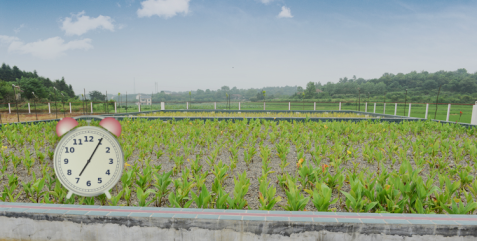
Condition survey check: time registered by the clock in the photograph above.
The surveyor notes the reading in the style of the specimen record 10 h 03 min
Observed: 7 h 05 min
